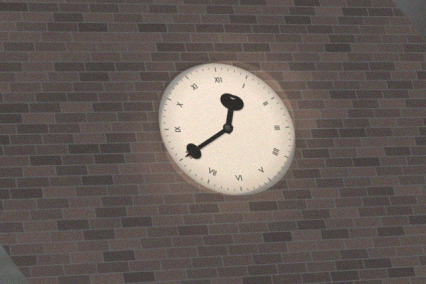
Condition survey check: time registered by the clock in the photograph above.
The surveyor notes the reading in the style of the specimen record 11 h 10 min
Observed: 12 h 40 min
